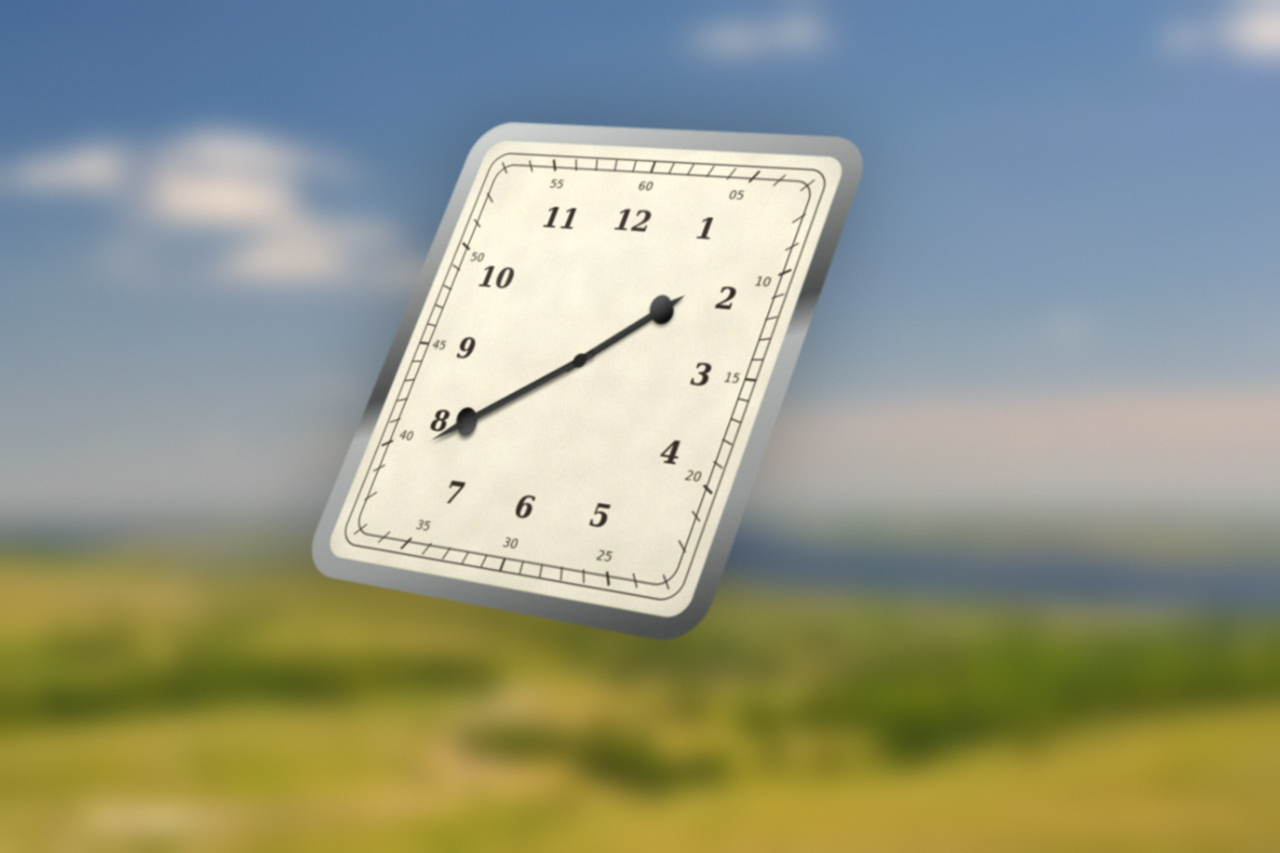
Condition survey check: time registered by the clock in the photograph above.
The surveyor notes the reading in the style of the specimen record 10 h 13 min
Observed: 1 h 39 min
